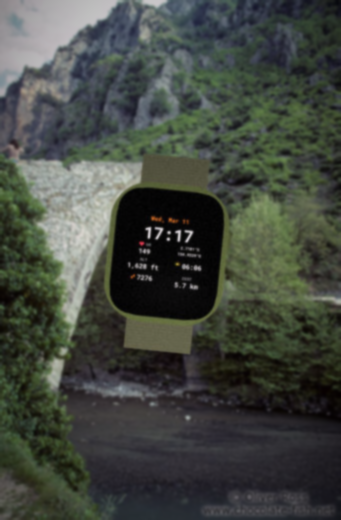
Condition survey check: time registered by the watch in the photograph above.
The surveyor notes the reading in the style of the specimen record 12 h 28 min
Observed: 17 h 17 min
